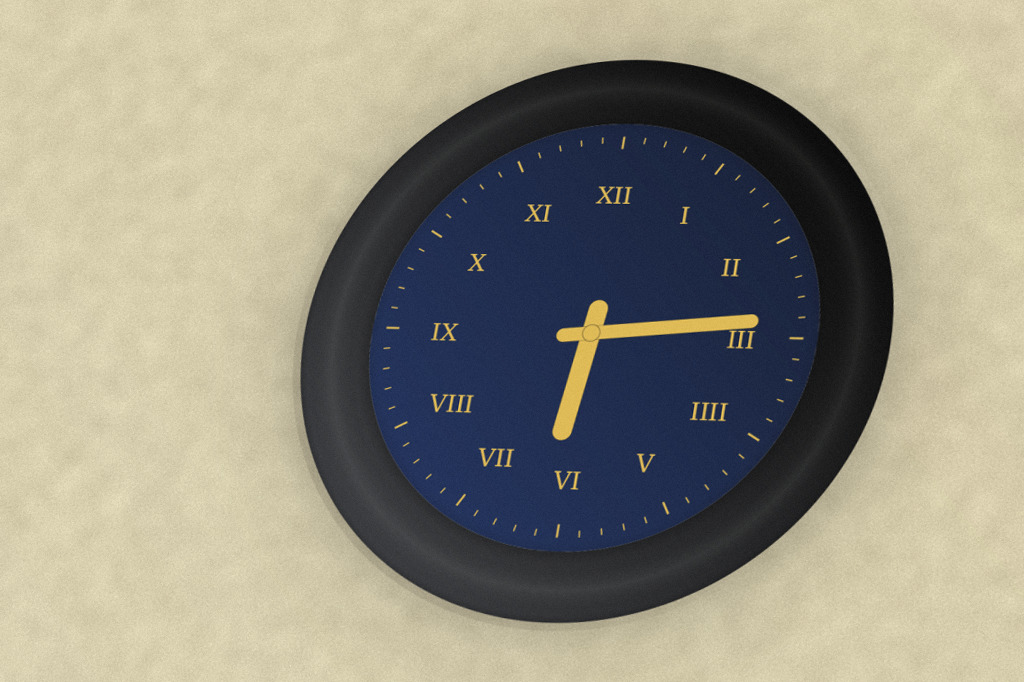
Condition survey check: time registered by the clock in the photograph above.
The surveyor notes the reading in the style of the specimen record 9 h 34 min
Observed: 6 h 14 min
